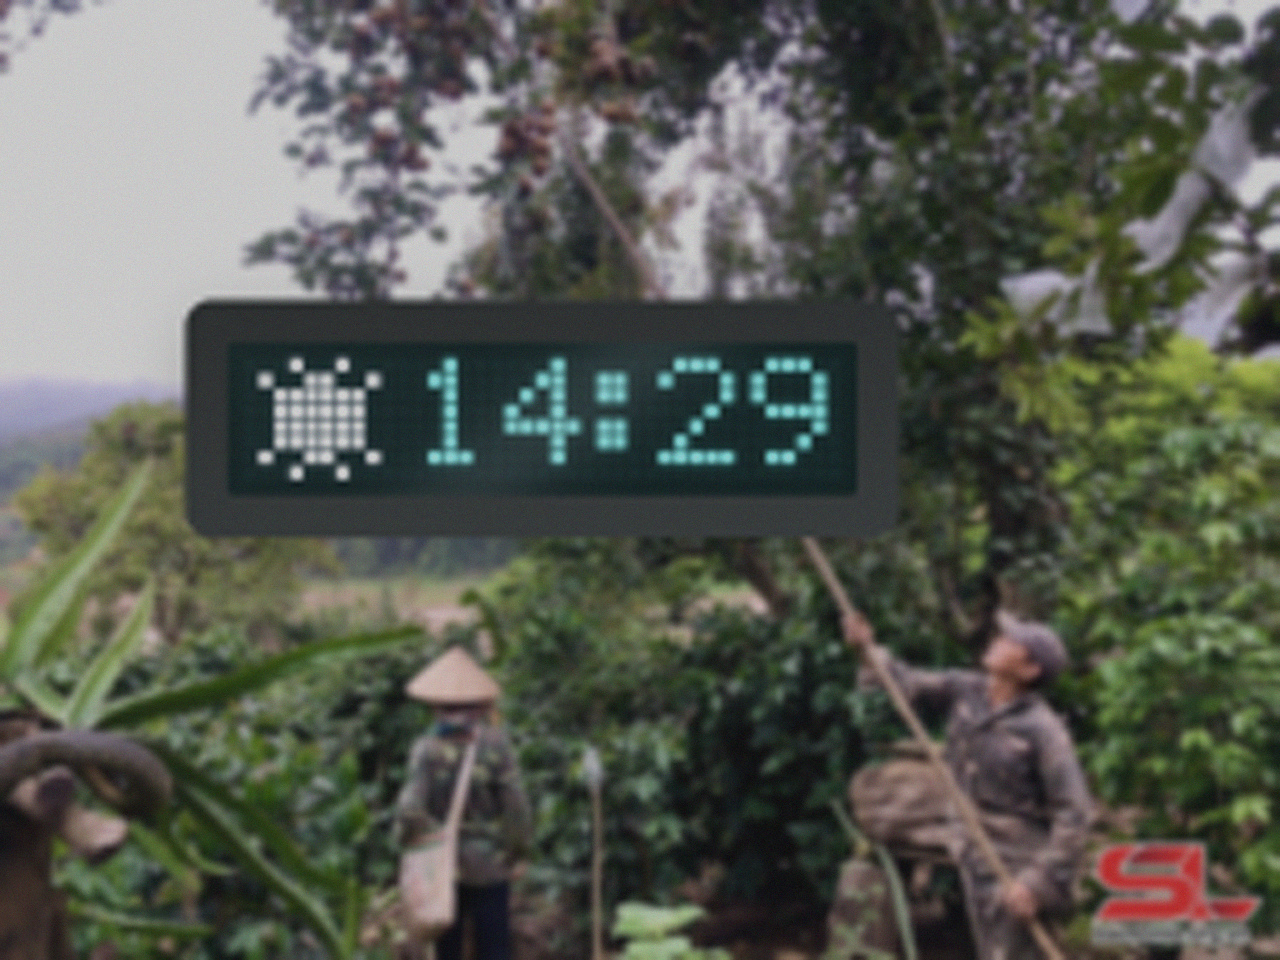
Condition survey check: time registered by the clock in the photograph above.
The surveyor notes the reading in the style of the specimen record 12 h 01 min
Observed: 14 h 29 min
